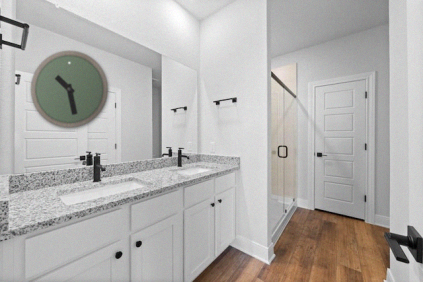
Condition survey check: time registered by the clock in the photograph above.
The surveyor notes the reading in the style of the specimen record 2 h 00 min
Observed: 10 h 28 min
